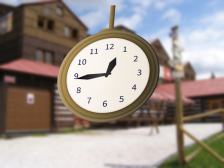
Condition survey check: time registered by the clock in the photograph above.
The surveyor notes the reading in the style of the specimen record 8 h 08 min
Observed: 12 h 44 min
